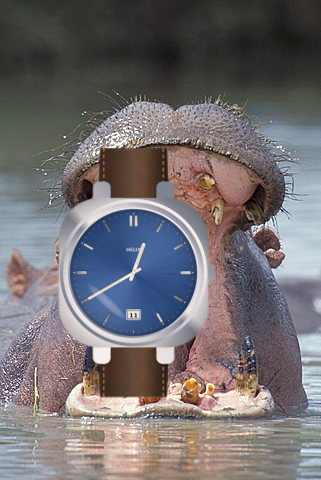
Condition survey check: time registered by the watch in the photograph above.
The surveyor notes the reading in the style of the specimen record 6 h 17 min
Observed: 12 h 40 min
